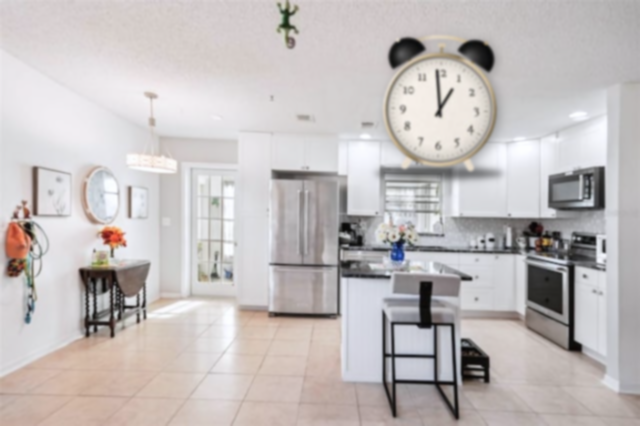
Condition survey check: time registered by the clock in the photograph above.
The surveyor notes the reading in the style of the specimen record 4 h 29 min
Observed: 12 h 59 min
